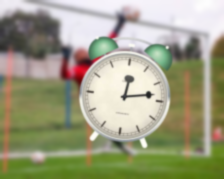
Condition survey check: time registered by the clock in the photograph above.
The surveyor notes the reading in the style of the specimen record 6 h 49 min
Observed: 12 h 13 min
